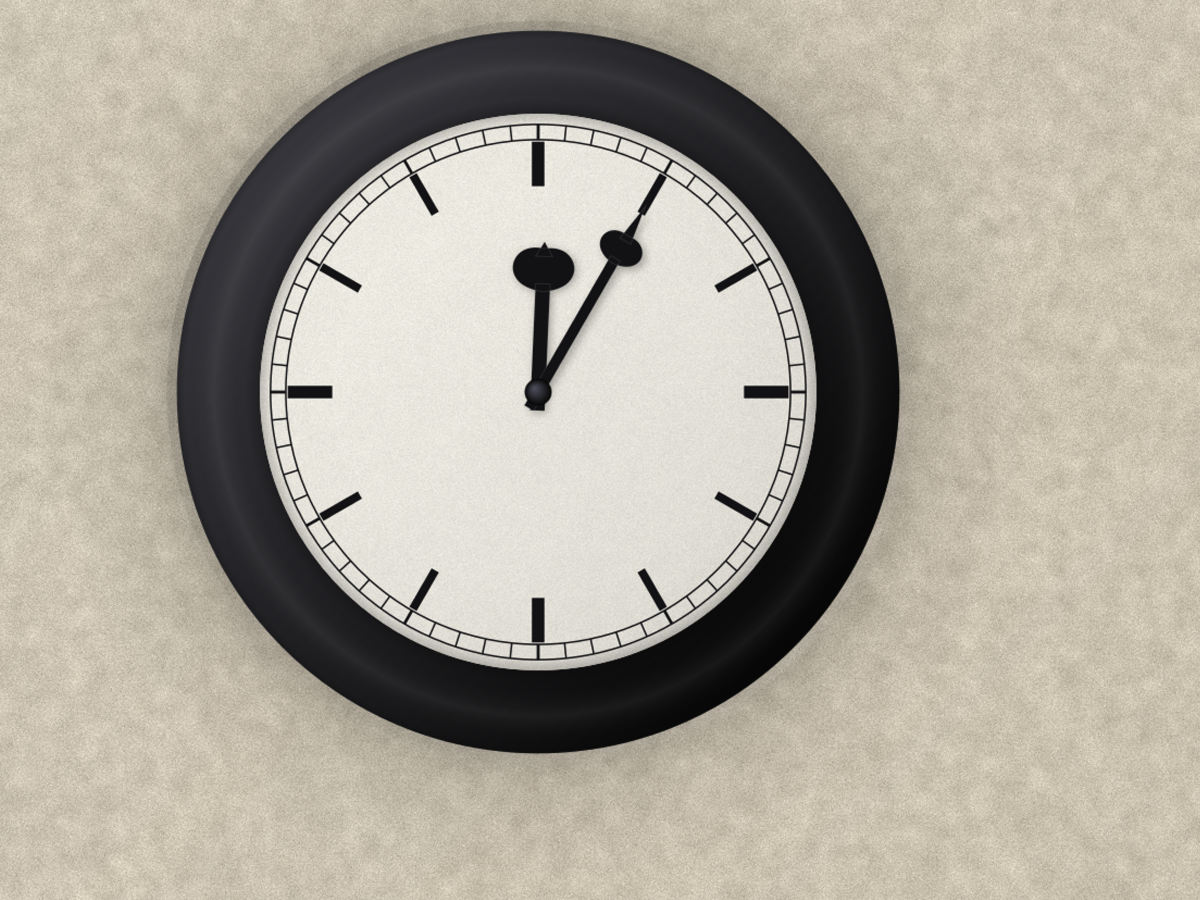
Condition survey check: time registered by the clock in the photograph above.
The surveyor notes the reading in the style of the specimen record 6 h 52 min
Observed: 12 h 05 min
